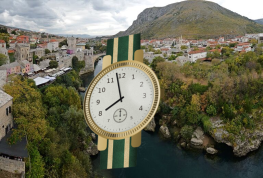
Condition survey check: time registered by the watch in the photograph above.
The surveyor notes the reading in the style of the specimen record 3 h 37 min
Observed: 7 h 58 min
